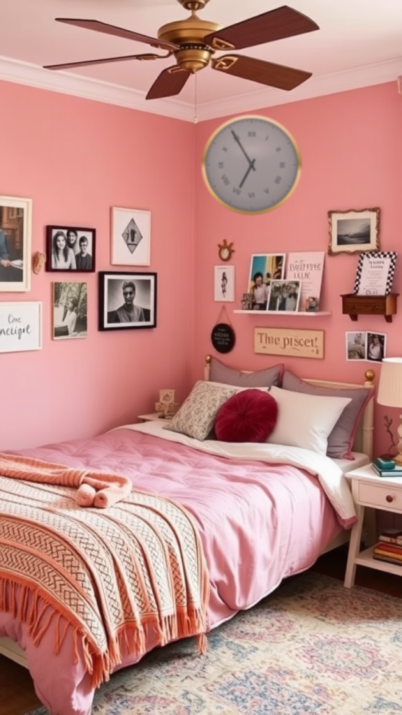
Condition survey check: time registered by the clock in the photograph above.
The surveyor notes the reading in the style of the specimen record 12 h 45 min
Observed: 6 h 55 min
